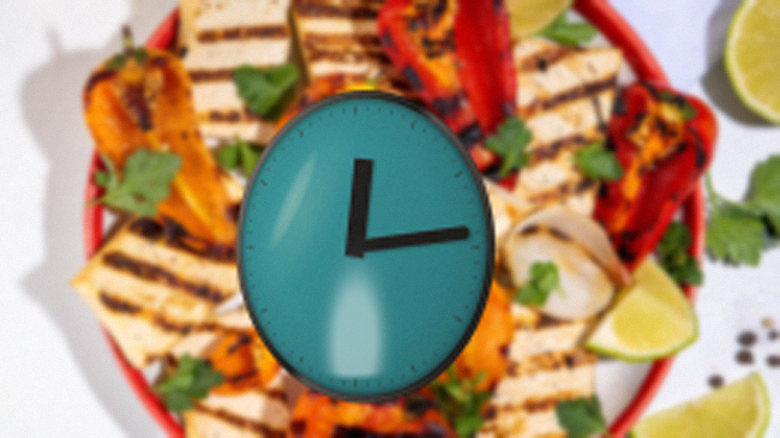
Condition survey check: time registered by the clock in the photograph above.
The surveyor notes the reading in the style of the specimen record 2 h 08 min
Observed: 12 h 14 min
